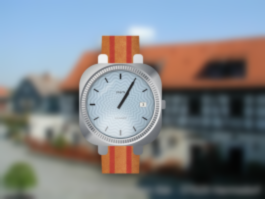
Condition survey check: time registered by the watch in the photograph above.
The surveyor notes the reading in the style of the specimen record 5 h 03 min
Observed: 1 h 05 min
